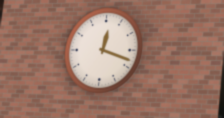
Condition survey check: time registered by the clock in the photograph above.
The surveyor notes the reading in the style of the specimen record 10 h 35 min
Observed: 12 h 18 min
